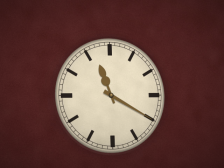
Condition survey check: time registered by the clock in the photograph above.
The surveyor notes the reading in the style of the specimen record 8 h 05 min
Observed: 11 h 20 min
